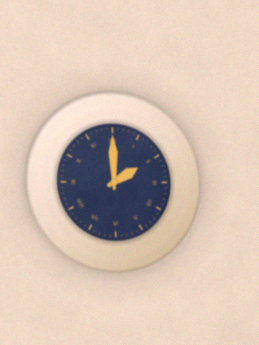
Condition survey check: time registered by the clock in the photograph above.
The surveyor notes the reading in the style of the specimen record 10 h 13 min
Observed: 2 h 00 min
